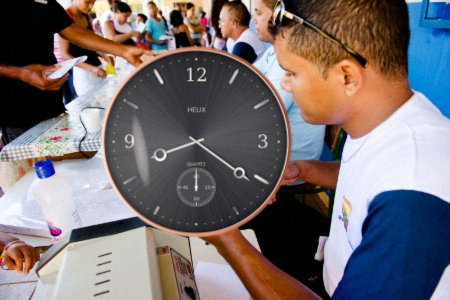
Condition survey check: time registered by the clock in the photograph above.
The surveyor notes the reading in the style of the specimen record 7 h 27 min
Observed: 8 h 21 min
